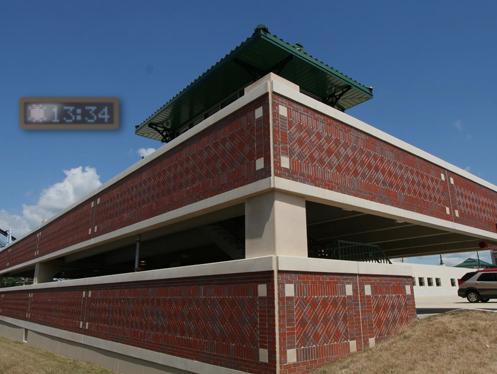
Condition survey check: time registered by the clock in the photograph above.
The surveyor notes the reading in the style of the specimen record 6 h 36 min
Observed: 13 h 34 min
